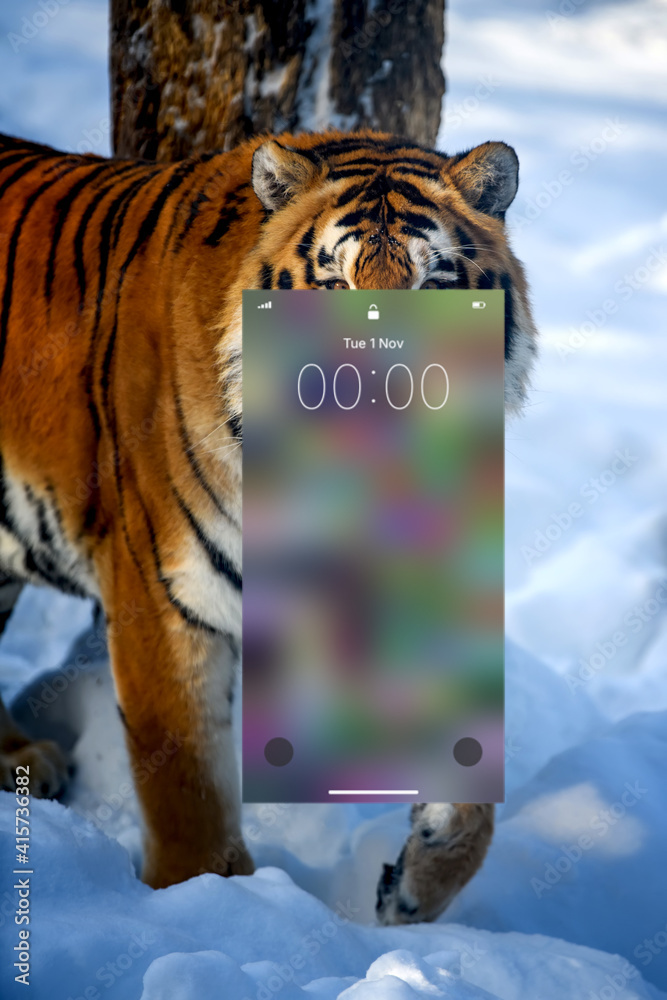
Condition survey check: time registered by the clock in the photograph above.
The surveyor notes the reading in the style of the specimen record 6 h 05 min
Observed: 0 h 00 min
